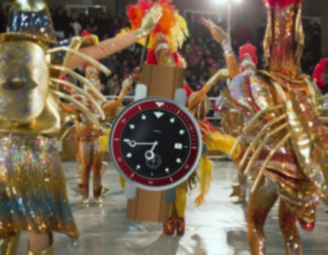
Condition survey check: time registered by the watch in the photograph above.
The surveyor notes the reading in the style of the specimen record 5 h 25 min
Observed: 6 h 44 min
